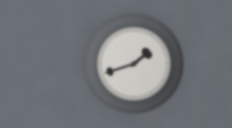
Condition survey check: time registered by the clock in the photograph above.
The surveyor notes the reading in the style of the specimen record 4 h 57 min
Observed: 1 h 42 min
